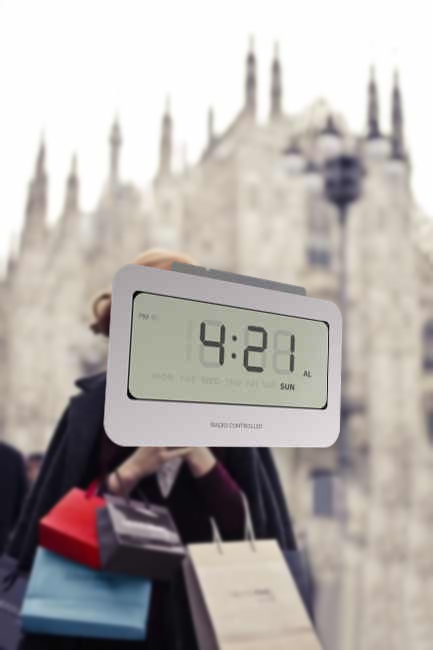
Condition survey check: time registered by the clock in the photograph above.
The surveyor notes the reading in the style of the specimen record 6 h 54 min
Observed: 4 h 21 min
